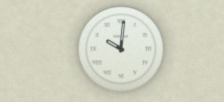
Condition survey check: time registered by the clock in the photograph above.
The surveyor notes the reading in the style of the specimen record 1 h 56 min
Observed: 10 h 01 min
